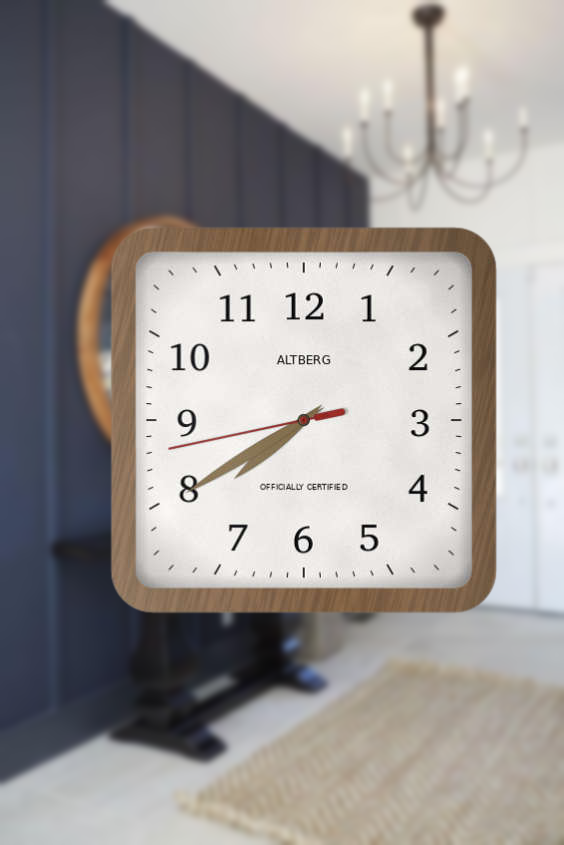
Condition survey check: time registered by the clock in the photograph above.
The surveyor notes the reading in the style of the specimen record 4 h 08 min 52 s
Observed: 7 h 39 min 43 s
